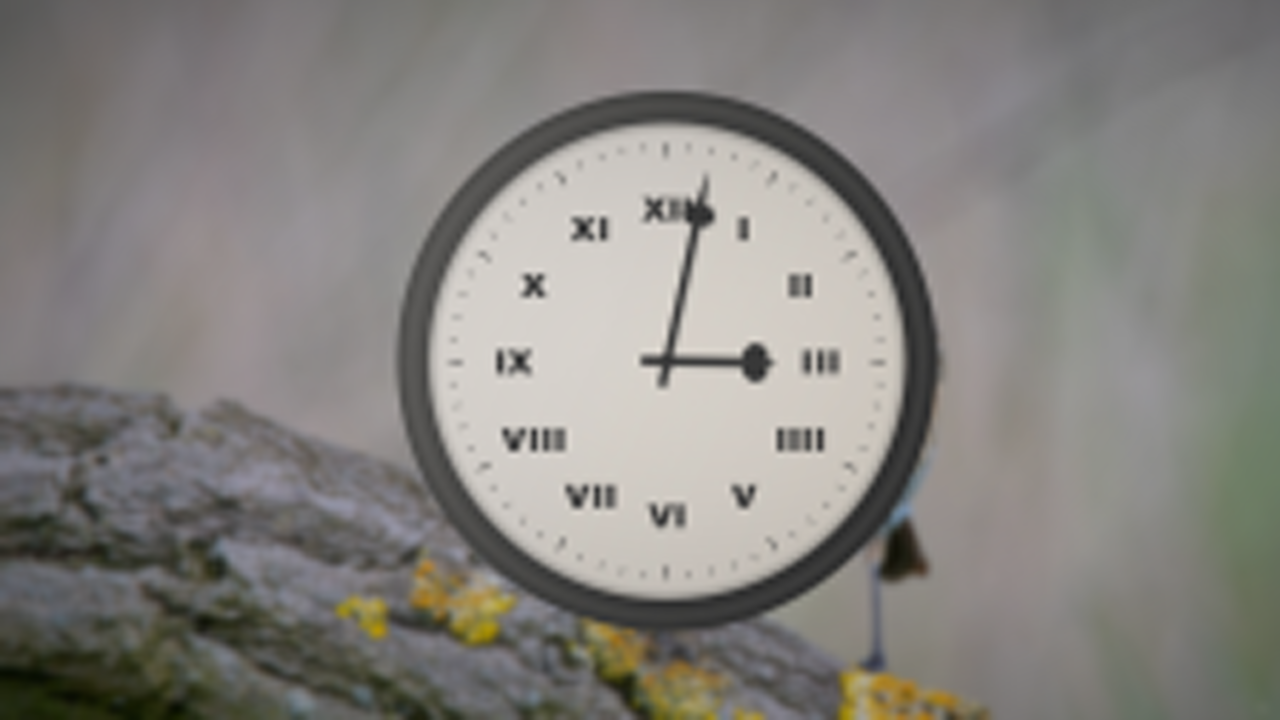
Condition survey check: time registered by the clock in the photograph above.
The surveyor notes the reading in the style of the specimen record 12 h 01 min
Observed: 3 h 02 min
